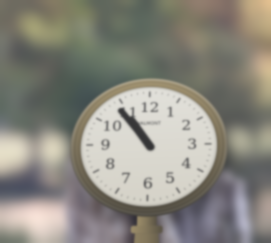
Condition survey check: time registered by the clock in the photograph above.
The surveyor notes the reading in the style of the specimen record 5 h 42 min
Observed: 10 h 54 min
